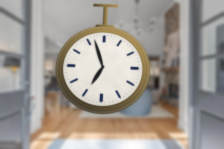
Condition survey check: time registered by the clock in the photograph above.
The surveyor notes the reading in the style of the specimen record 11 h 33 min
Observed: 6 h 57 min
